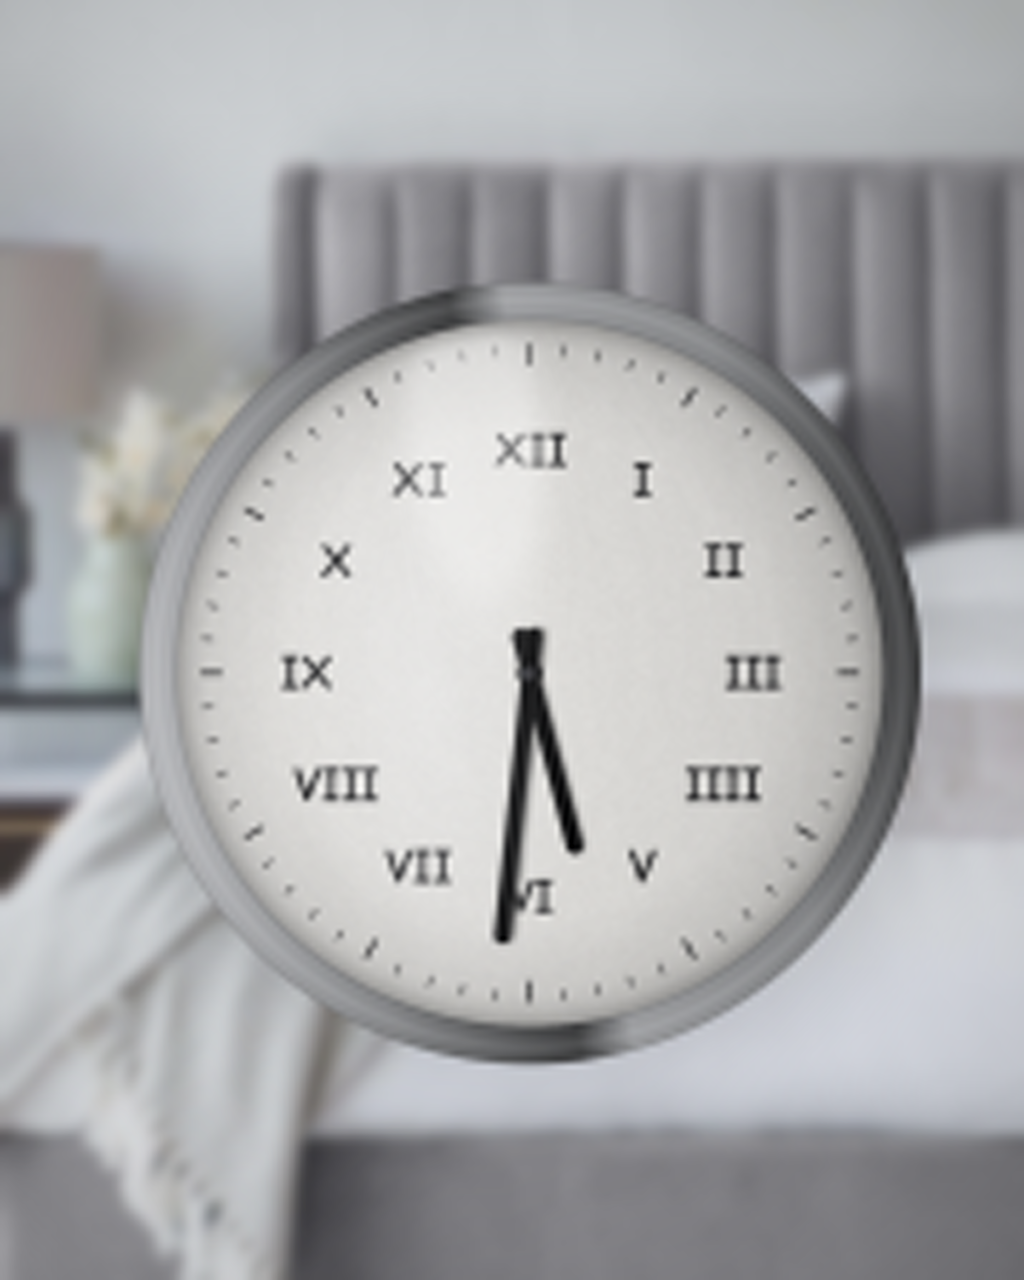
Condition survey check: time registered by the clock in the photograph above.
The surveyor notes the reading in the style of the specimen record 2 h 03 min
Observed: 5 h 31 min
